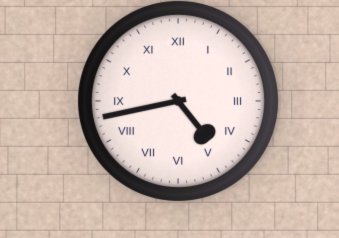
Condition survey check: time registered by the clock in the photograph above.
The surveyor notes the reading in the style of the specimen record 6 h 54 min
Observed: 4 h 43 min
